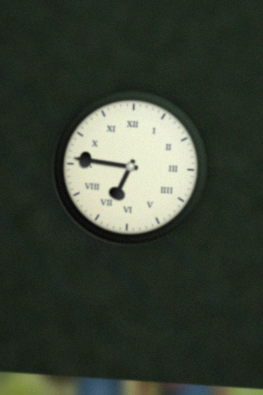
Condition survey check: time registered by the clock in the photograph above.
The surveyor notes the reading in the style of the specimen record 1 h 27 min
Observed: 6 h 46 min
